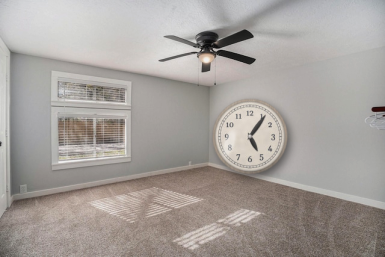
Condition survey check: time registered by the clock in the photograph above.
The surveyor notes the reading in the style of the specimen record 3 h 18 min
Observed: 5 h 06 min
